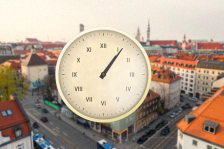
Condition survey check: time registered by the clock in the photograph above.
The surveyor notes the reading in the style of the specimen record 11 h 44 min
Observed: 1 h 06 min
